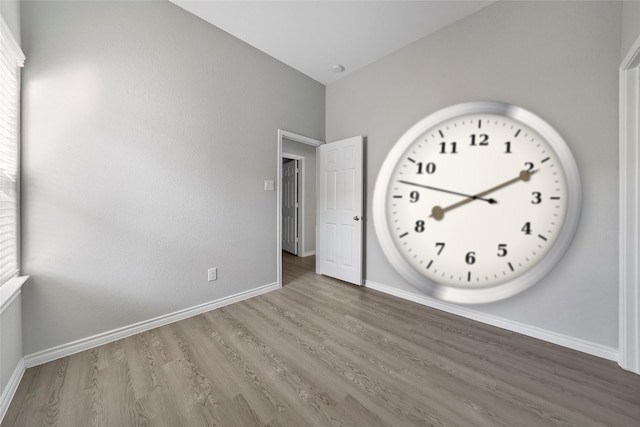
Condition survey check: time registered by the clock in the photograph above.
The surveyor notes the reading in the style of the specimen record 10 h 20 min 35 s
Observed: 8 h 10 min 47 s
